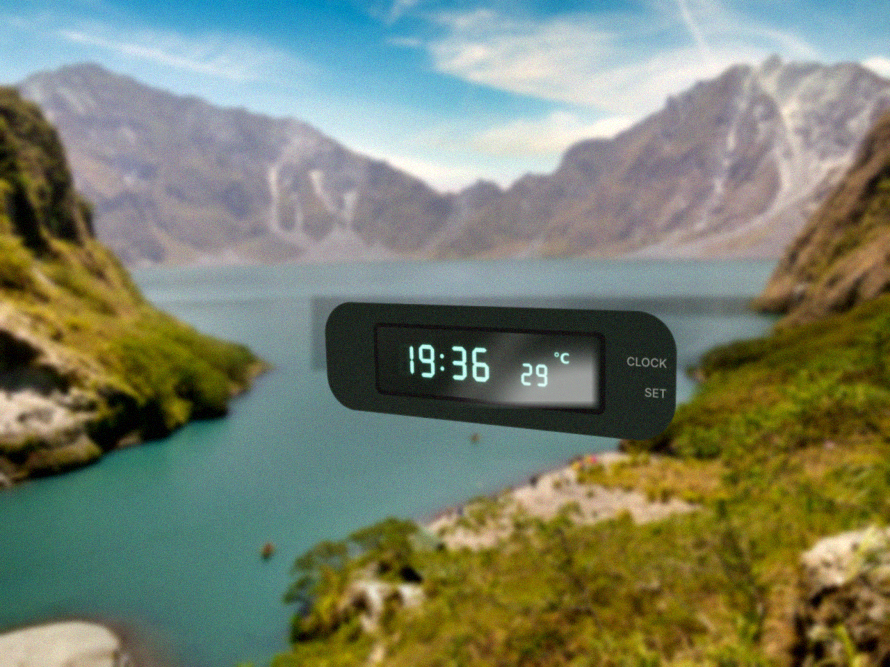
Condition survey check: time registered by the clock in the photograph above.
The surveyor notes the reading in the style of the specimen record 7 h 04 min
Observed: 19 h 36 min
